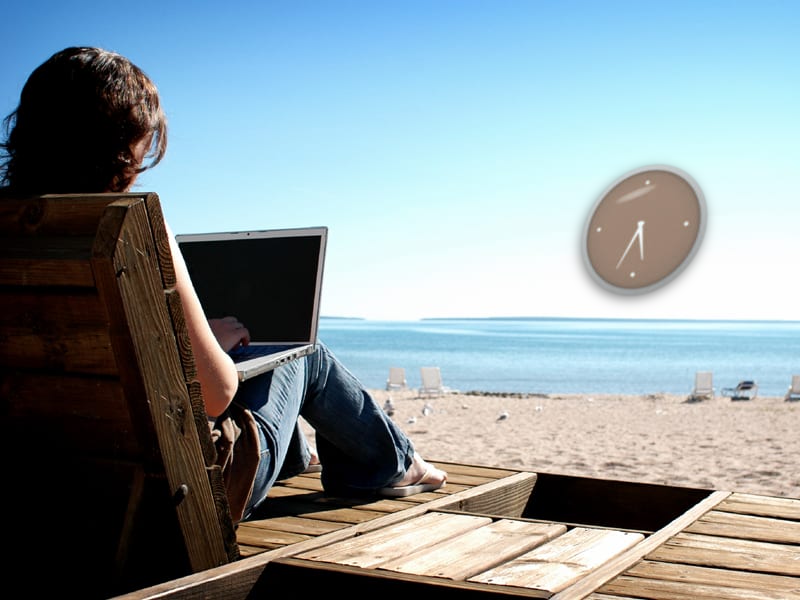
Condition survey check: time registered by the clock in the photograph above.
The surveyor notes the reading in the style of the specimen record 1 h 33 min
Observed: 5 h 34 min
